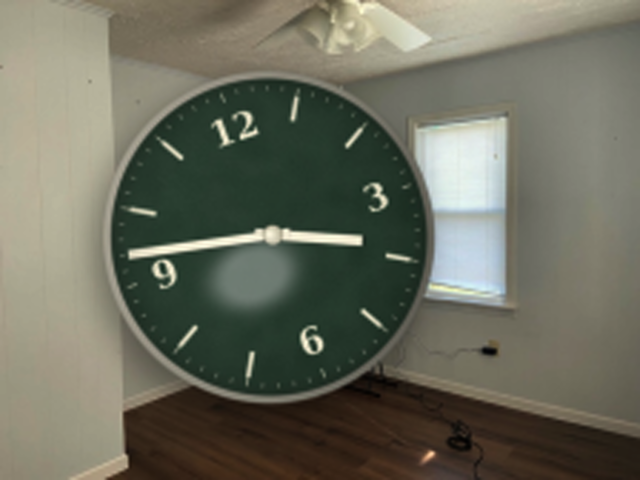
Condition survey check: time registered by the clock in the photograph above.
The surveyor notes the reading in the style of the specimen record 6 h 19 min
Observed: 3 h 47 min
